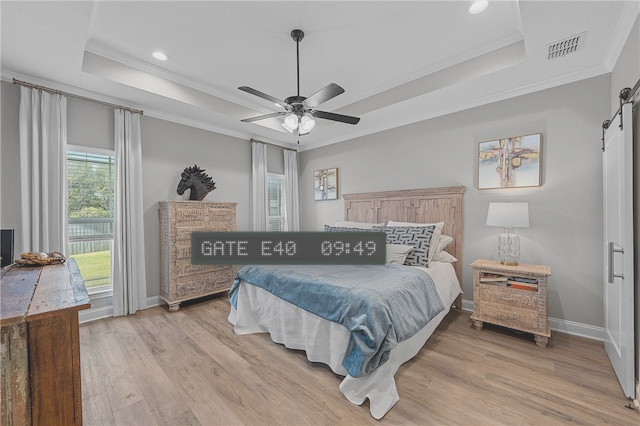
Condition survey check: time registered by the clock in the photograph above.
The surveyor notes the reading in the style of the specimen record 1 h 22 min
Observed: 9 h 49 min
